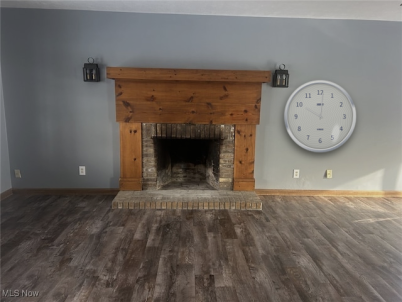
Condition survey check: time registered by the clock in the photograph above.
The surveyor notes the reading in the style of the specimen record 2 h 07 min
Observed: 10 h 01 min
